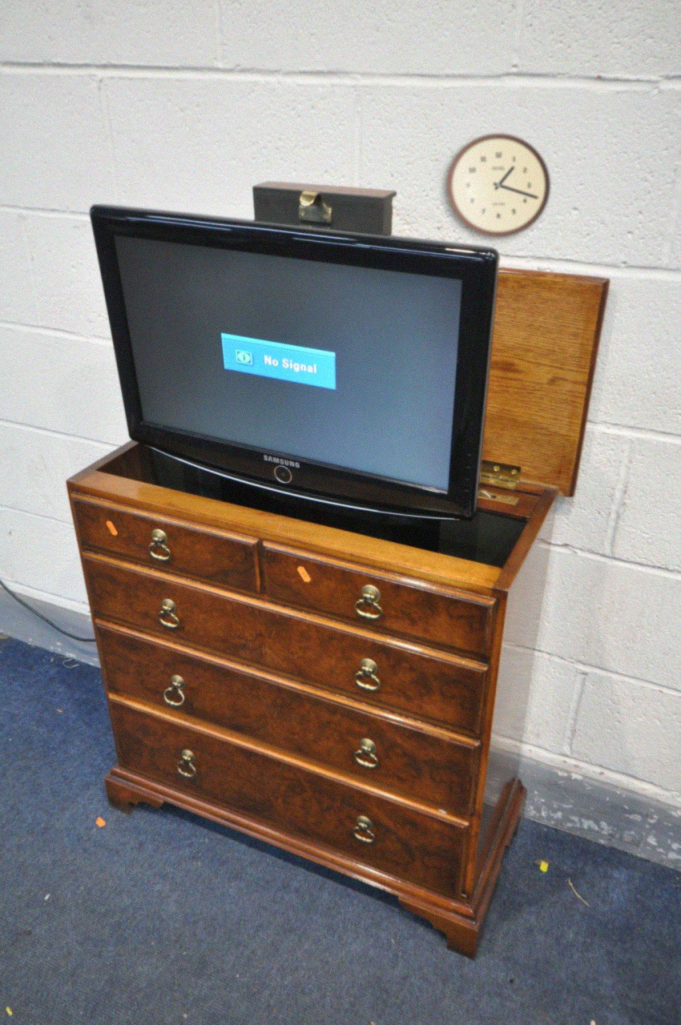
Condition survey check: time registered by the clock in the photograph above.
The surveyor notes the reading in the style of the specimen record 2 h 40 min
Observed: 1 h 18 min
